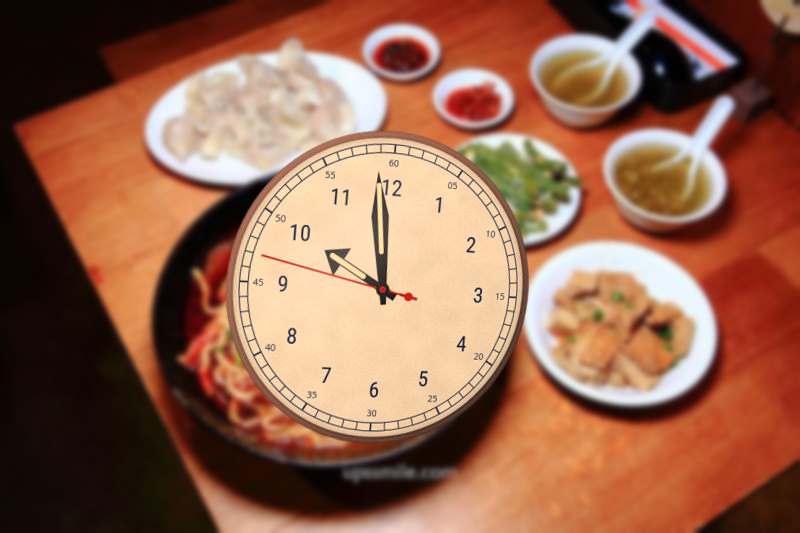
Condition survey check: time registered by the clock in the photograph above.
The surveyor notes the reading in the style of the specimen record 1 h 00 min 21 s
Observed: 9 h 58 min 47 s
